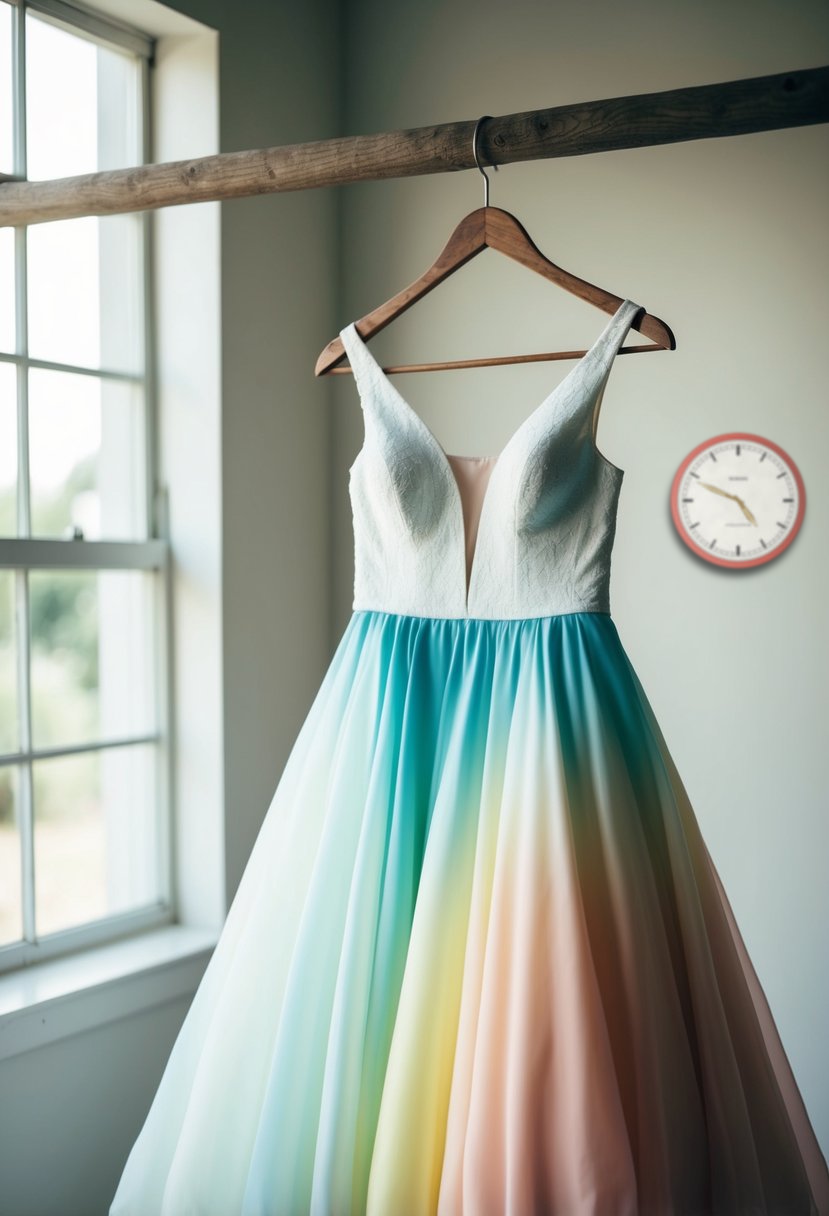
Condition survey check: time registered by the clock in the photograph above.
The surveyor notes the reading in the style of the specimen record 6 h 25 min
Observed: 4 h 49 min
